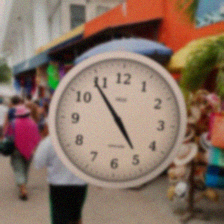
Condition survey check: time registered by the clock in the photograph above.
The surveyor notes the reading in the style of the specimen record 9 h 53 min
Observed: 4 h 54 min
